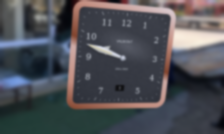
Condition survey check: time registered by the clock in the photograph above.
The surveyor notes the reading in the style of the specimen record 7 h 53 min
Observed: 9 h 48 min
